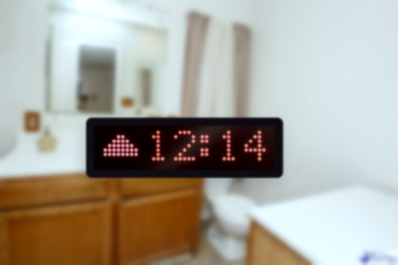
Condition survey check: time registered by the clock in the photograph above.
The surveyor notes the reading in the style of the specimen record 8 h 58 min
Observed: 12 h 14 min
